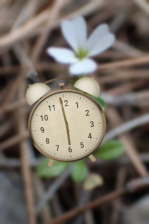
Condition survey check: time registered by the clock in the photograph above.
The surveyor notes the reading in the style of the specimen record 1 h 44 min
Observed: 5 h 59 min
